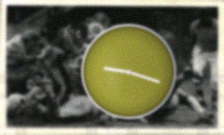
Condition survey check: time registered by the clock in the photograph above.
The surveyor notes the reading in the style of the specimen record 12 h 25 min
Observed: 9 h 18 min
